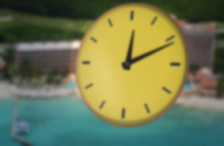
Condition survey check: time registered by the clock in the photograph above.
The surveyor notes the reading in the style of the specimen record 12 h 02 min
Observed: 12 h 11 min
